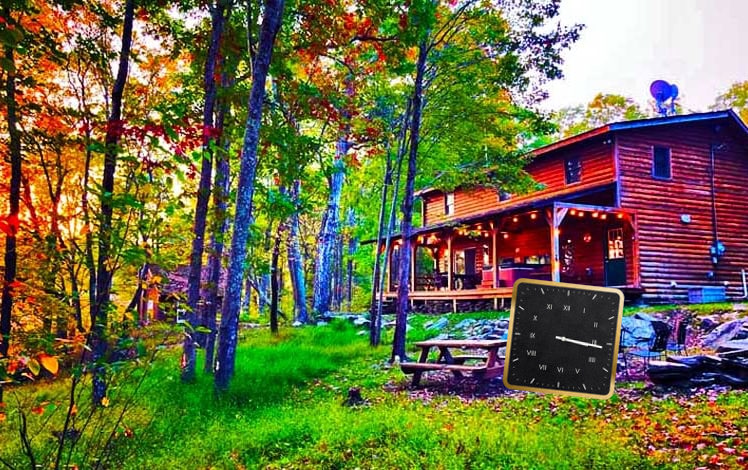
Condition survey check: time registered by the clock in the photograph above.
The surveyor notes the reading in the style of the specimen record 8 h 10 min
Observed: 3 h 16 min
